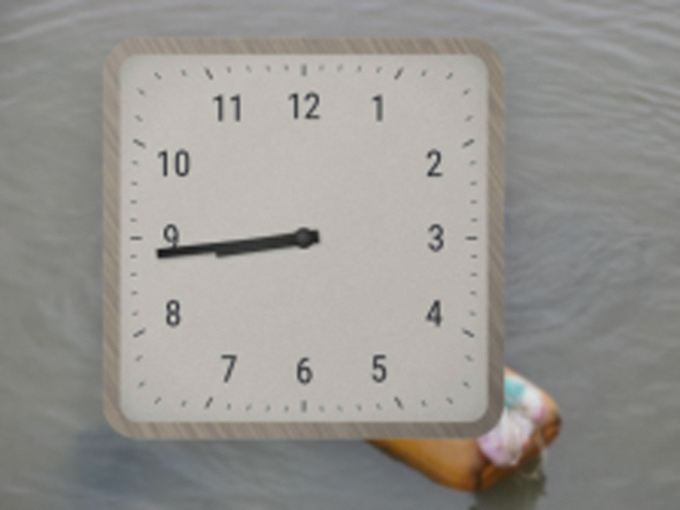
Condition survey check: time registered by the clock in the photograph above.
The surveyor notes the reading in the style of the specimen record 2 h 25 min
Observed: 8 h 44 min
